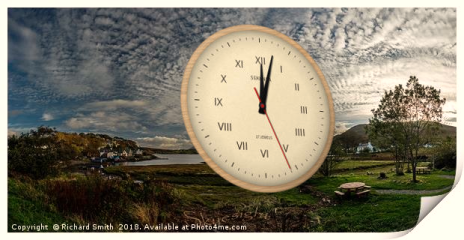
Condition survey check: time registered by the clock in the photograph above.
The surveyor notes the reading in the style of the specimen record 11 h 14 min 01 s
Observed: 12 h 02 min 26 s
